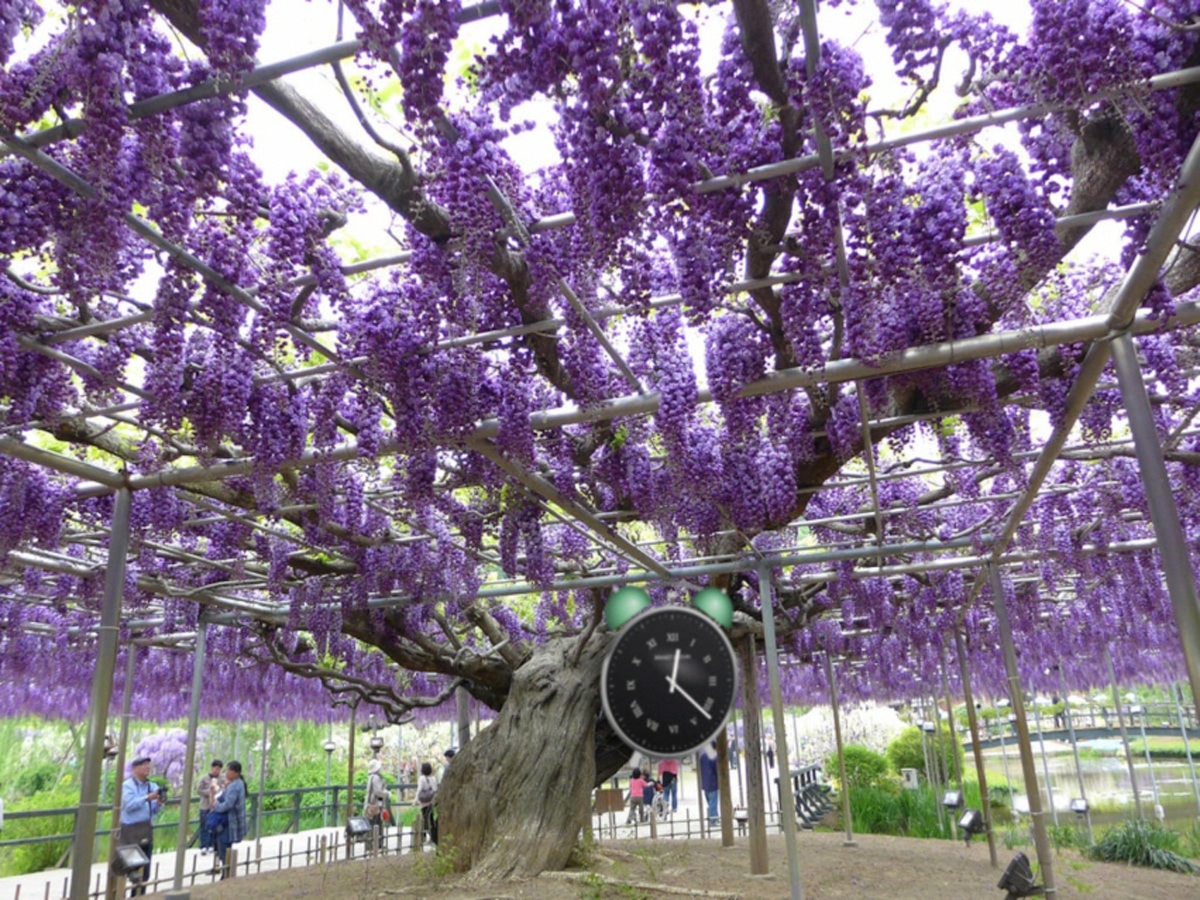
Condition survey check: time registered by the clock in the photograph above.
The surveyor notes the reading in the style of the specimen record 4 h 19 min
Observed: 12 h 22 min
